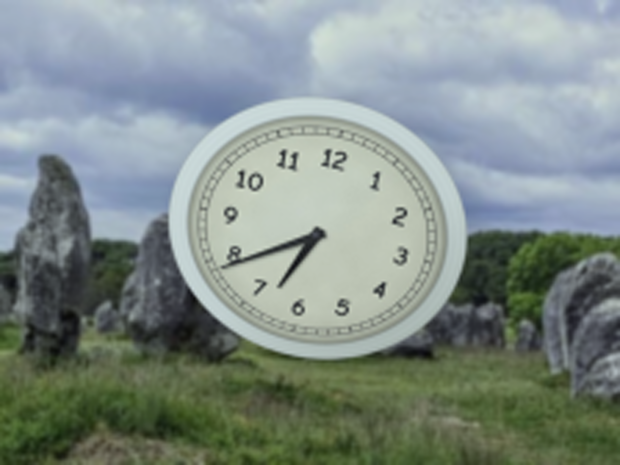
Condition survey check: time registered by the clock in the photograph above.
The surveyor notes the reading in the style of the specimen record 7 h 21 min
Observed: 6 h 39 min
